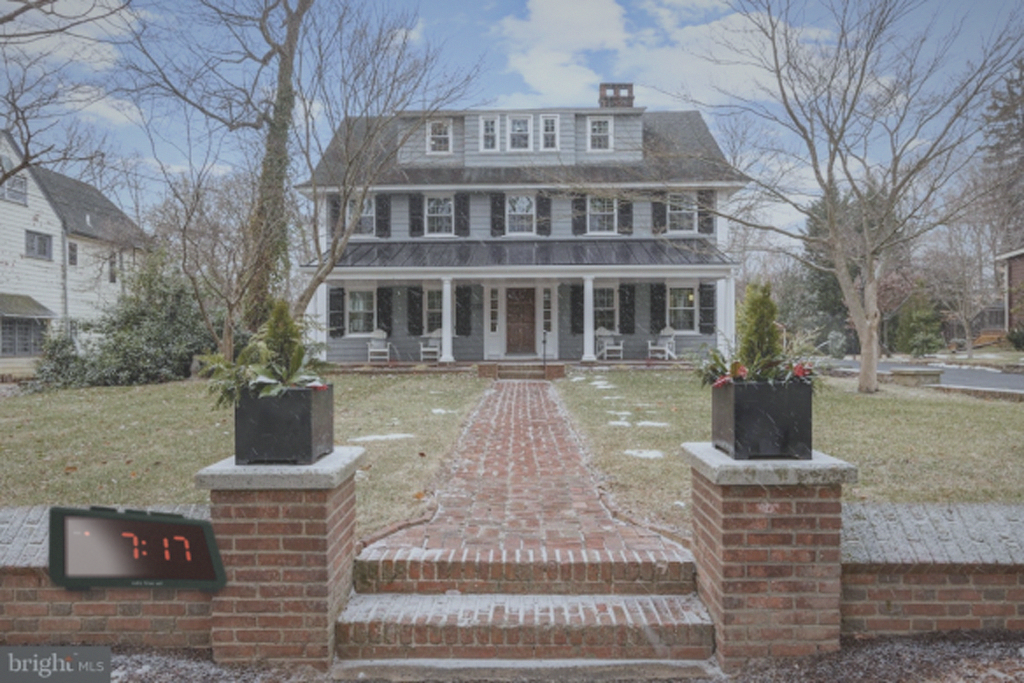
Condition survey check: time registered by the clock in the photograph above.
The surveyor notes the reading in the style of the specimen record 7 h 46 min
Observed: 7 h 17 min
